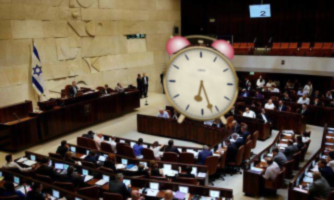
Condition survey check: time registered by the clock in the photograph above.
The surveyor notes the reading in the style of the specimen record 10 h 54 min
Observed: 6 h 27 min
